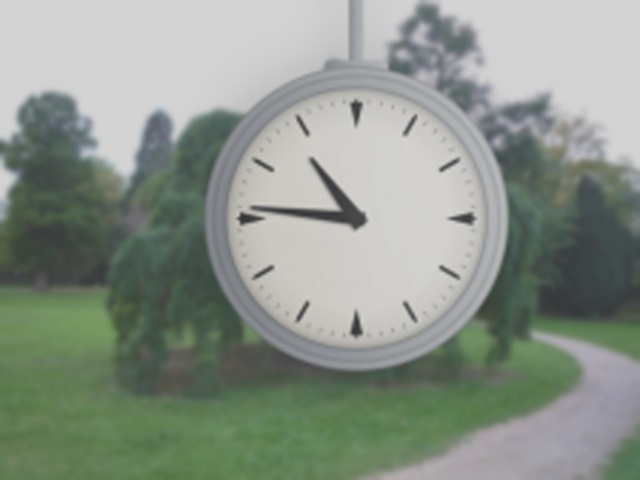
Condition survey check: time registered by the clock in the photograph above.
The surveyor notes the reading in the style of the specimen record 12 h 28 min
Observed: 10 h 46 min
